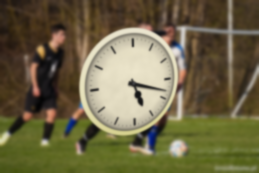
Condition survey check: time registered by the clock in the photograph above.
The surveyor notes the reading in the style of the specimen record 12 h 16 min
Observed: 5 h 18 min
